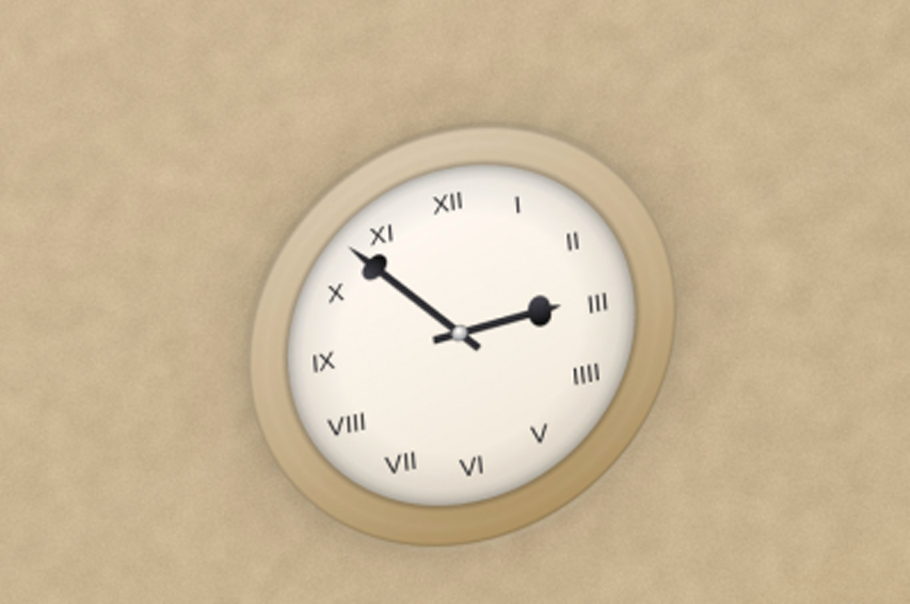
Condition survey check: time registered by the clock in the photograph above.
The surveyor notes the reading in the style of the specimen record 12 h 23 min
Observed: 2 h 53 min
